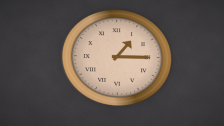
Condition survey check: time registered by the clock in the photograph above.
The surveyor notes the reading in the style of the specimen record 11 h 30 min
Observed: 1 h 15 min
